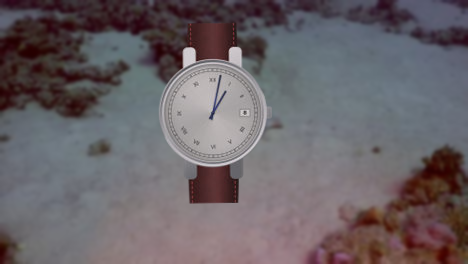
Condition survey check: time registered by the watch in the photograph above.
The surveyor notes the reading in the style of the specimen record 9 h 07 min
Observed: 1 h 02 min
